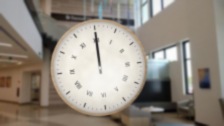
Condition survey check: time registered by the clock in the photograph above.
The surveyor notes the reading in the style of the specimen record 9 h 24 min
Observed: 12 h 00 min
